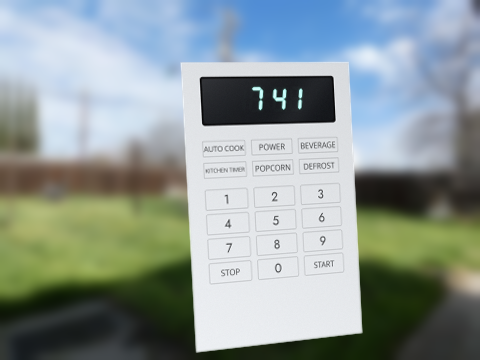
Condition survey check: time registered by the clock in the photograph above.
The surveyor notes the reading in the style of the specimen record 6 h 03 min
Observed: 7 h 41 min
